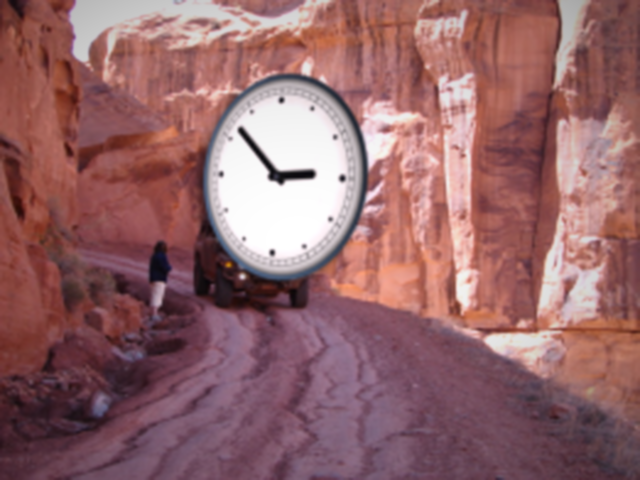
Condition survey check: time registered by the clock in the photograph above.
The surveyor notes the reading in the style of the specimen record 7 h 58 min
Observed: 2 h 52 min
